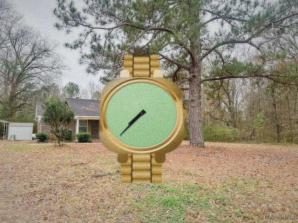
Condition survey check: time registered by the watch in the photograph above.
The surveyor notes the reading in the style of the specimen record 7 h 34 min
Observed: 7 h 37 min
